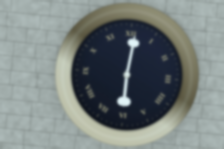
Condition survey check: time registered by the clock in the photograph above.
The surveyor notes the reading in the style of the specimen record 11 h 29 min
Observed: 6 h 01 min
